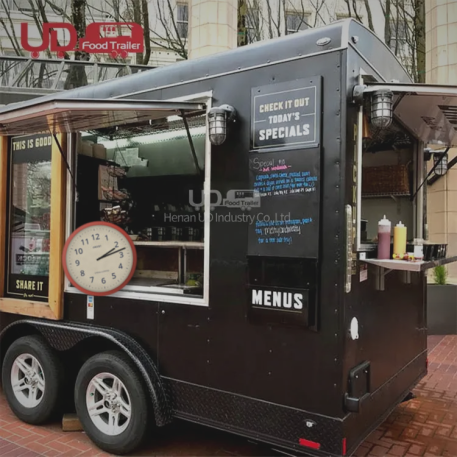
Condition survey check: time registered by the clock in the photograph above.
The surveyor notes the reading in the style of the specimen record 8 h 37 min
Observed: 2 h 13 min
